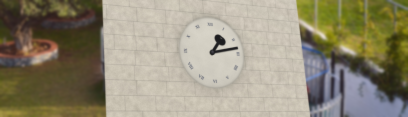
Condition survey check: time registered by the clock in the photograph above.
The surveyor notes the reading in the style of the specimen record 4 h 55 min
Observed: 1 h 13 min
